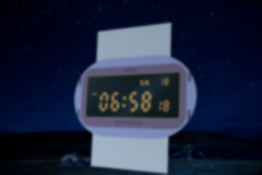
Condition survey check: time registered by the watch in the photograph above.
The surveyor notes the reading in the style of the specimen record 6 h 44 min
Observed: 6 h 58 min
